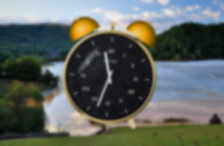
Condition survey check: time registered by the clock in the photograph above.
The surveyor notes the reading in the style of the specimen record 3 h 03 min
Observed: 11 h 33 min
